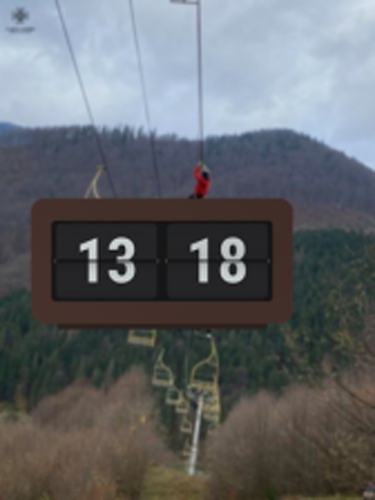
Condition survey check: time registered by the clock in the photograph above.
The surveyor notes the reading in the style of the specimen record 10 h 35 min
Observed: 13 h 18 min
